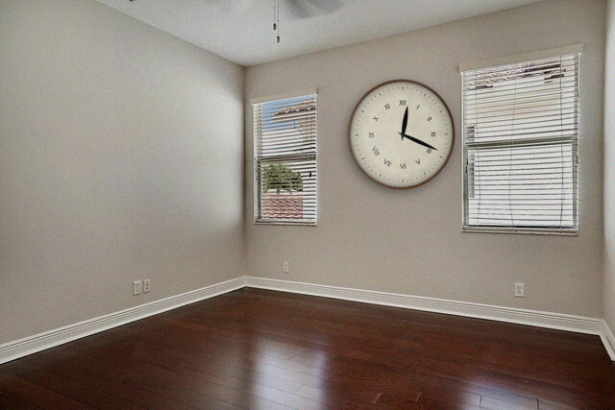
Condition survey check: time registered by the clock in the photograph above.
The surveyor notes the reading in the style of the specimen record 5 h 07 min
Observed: 12 h 19 min
